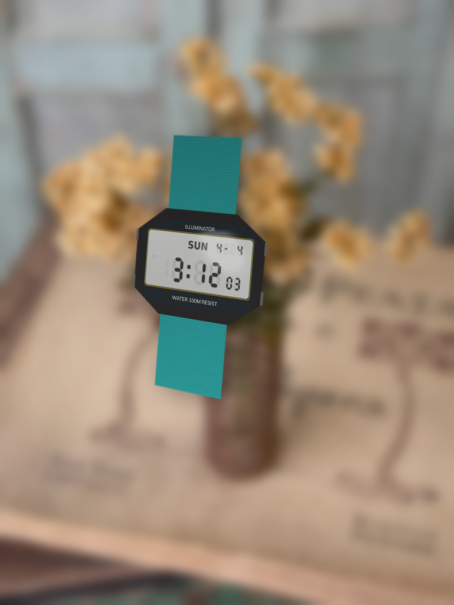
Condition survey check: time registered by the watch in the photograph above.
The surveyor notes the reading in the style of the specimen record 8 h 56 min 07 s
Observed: 3 h 12 min 03 s
